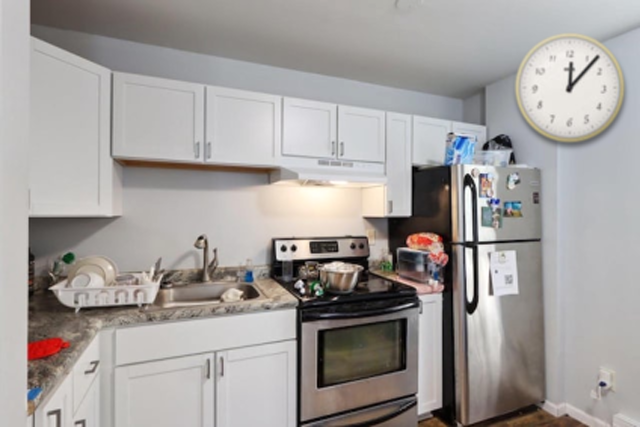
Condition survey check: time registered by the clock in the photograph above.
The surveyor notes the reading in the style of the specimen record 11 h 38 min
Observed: 12 h 07 min
